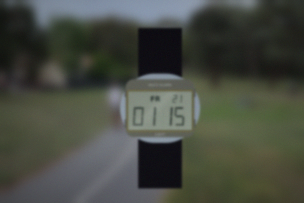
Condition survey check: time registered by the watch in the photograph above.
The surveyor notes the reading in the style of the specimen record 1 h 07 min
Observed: 1 h 15 min
